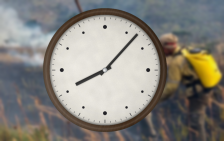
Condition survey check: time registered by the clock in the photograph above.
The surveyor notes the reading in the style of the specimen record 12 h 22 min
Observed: 8 h 07 min
